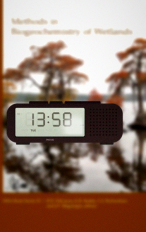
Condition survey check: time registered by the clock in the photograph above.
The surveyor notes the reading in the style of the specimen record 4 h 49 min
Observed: 13 h 58 min
